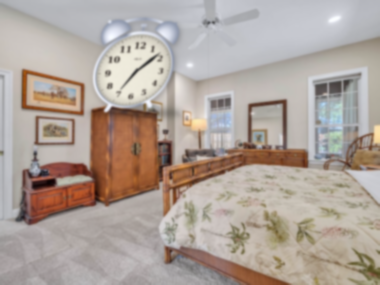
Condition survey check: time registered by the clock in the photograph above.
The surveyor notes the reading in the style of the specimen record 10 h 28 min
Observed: 7 h 08 min
